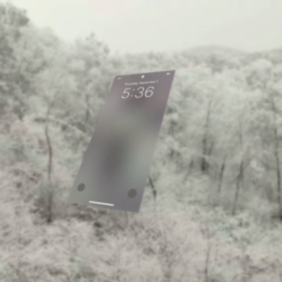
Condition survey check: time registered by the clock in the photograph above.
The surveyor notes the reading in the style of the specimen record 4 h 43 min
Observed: 5 h 36 min
